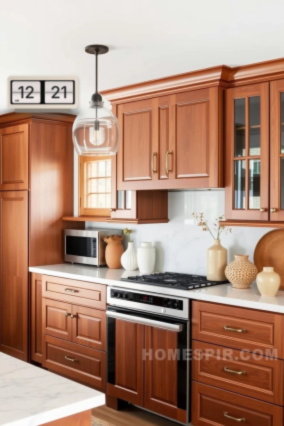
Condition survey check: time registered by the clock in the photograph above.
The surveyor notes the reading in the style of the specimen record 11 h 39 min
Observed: 12 h 21 min
